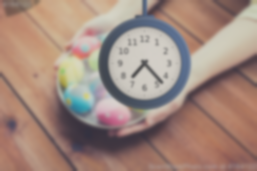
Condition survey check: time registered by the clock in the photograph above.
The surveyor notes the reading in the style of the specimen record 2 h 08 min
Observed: 7 h 23 min
